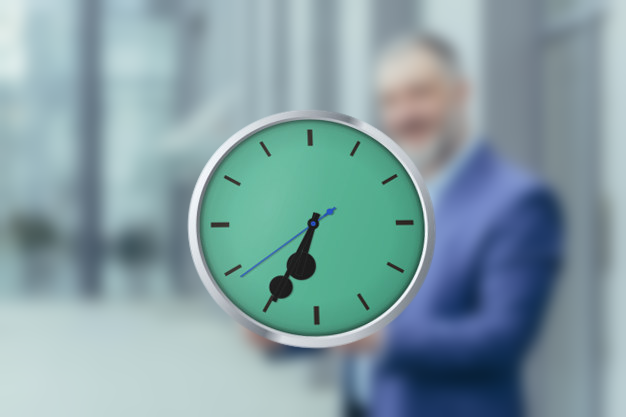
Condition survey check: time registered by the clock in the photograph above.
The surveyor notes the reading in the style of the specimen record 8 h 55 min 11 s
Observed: 6 h 34 min 39 s
